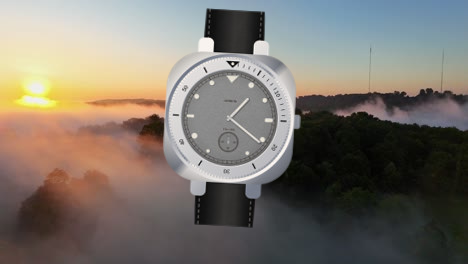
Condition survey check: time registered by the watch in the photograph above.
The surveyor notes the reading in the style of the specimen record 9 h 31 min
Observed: 1 h 21 min
